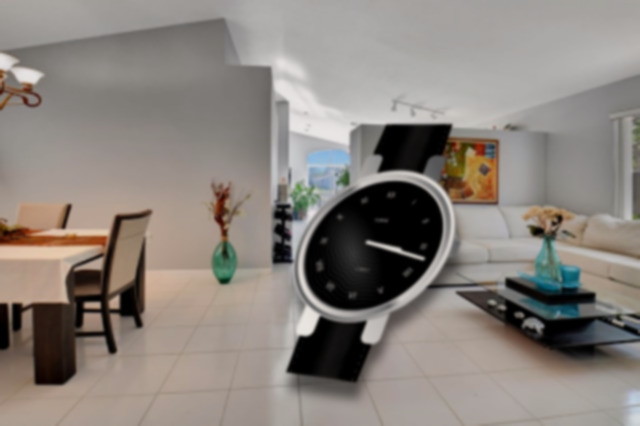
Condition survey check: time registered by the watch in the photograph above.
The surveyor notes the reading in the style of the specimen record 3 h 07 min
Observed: 3 h 17 min
